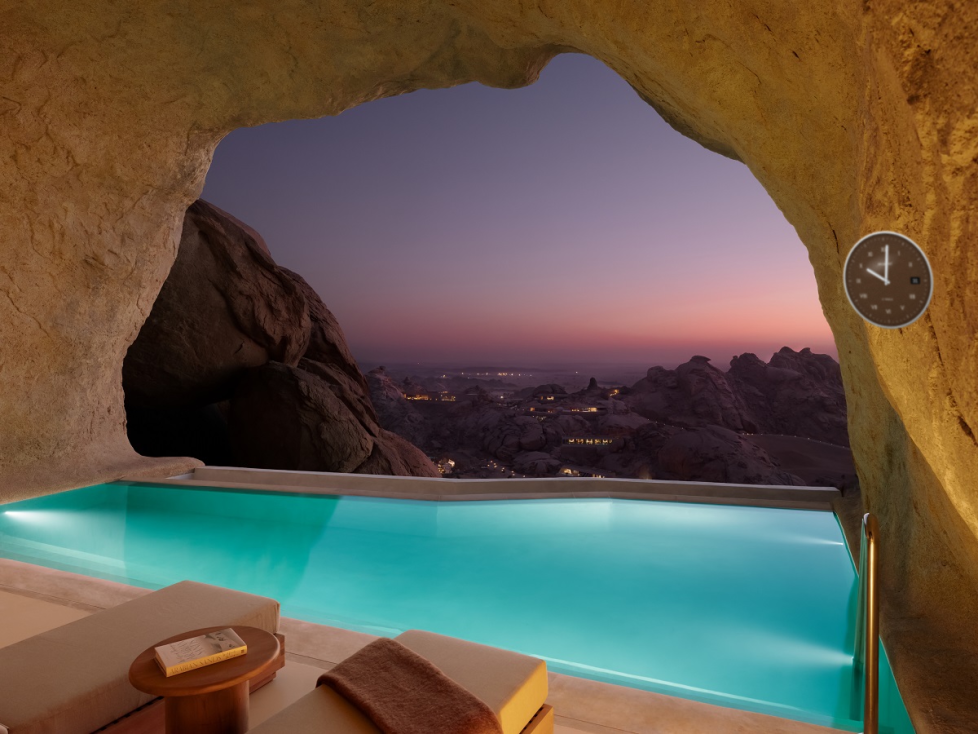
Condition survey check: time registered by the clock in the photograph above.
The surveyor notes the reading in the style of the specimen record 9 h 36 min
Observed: 10 h 01 min
